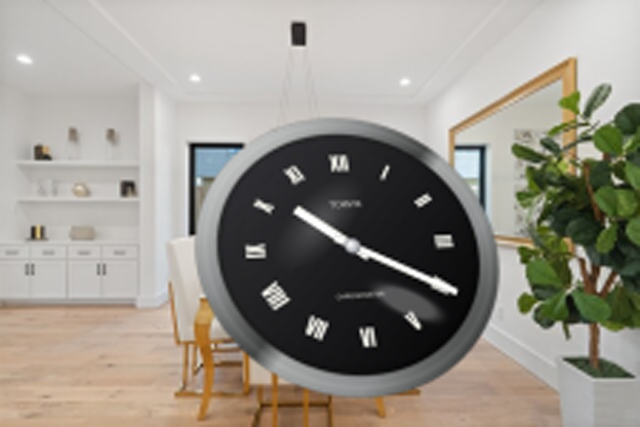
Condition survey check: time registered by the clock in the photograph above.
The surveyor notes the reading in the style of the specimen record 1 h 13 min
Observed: 10 h 20 min
